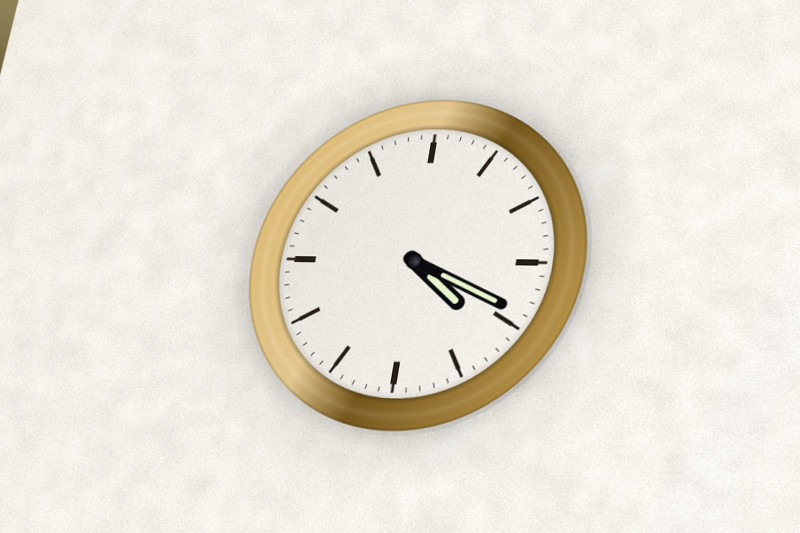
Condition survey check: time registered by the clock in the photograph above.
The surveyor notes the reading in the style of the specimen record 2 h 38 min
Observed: 4 h 19 min
